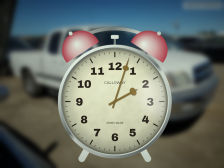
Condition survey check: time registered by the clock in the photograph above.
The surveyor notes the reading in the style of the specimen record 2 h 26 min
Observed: 2 h 03 min
